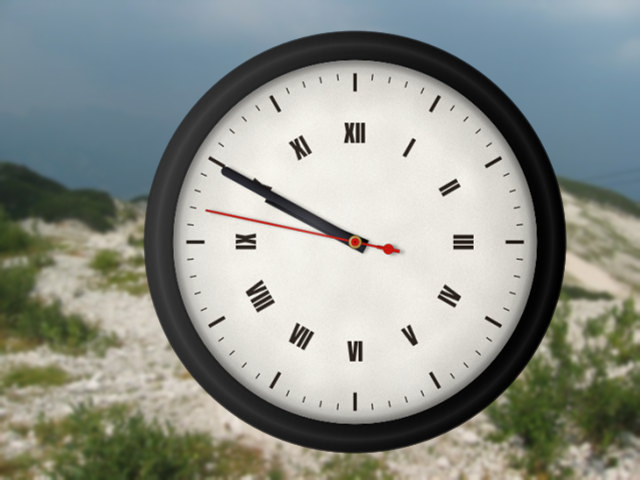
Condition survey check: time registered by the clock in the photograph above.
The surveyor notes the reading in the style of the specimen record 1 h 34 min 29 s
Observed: 9 h 49 min 47 s
